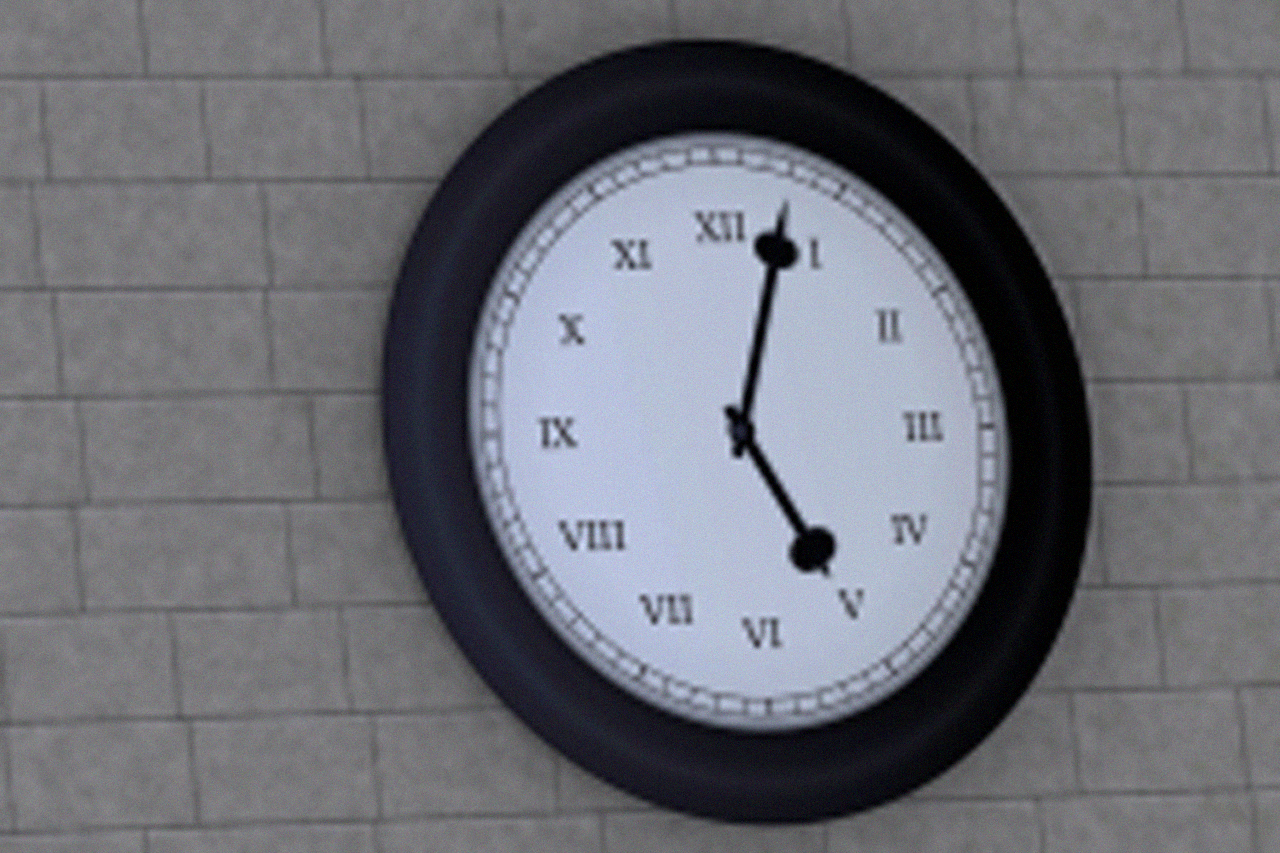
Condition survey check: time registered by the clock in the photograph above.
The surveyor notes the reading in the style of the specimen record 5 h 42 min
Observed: 5 h 03 min
